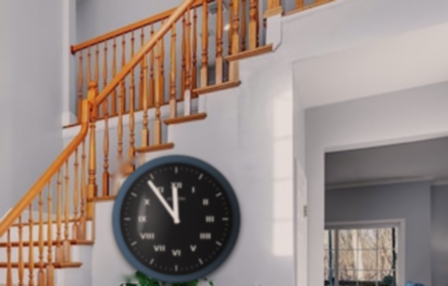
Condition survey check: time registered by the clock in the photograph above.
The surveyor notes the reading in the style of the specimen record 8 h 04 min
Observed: 11 h 54 min
